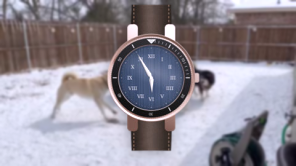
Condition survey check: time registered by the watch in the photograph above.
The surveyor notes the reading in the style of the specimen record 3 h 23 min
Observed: 5 h 55 min
